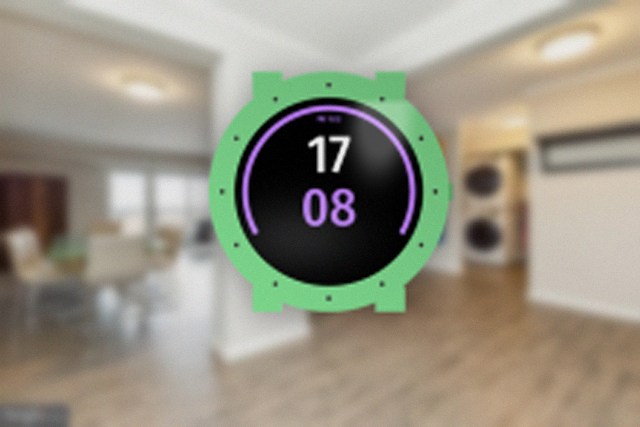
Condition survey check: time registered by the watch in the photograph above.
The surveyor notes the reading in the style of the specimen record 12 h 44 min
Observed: 17 h 08 min
